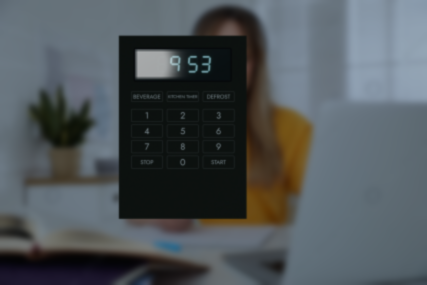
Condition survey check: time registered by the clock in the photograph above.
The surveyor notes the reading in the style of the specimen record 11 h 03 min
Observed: 9 h 53 min
